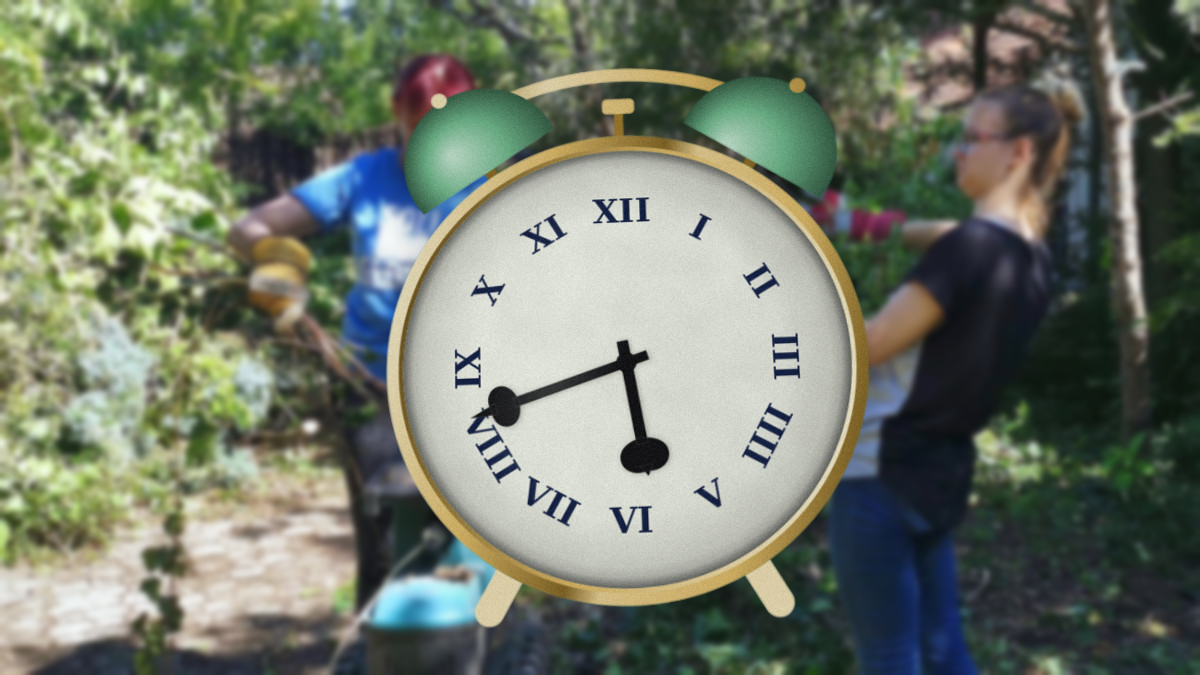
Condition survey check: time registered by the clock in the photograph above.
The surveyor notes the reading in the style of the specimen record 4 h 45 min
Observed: 5 h 42 min
